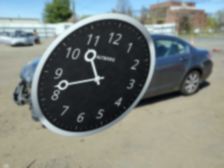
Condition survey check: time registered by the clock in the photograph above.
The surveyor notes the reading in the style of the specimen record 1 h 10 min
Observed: 10 h 42 min
